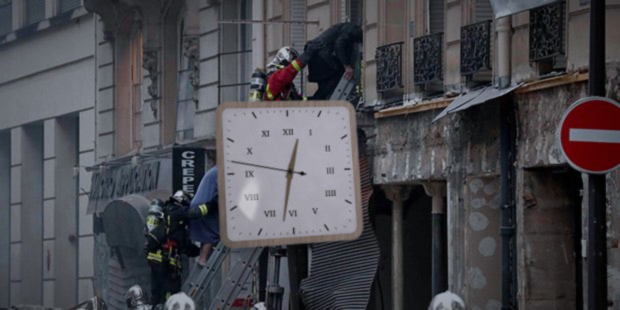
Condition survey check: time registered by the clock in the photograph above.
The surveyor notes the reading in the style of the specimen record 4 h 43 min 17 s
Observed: 12 h 31 min 47 s
